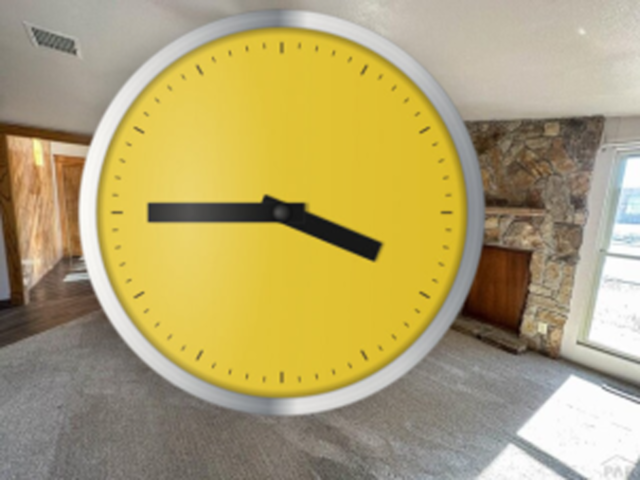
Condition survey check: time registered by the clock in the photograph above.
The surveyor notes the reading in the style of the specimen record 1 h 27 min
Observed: 3 h 45 min
